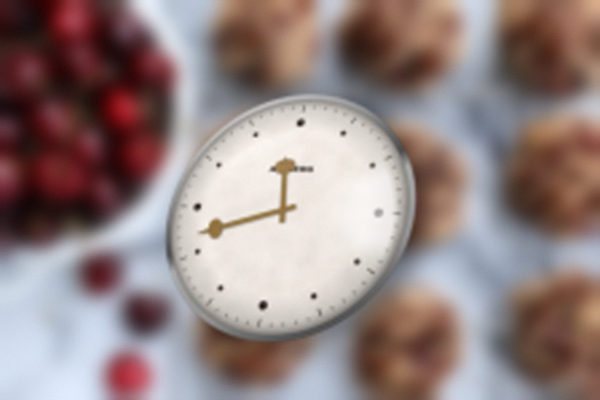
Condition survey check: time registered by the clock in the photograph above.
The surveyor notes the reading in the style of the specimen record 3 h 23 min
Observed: 11 h 42 min
